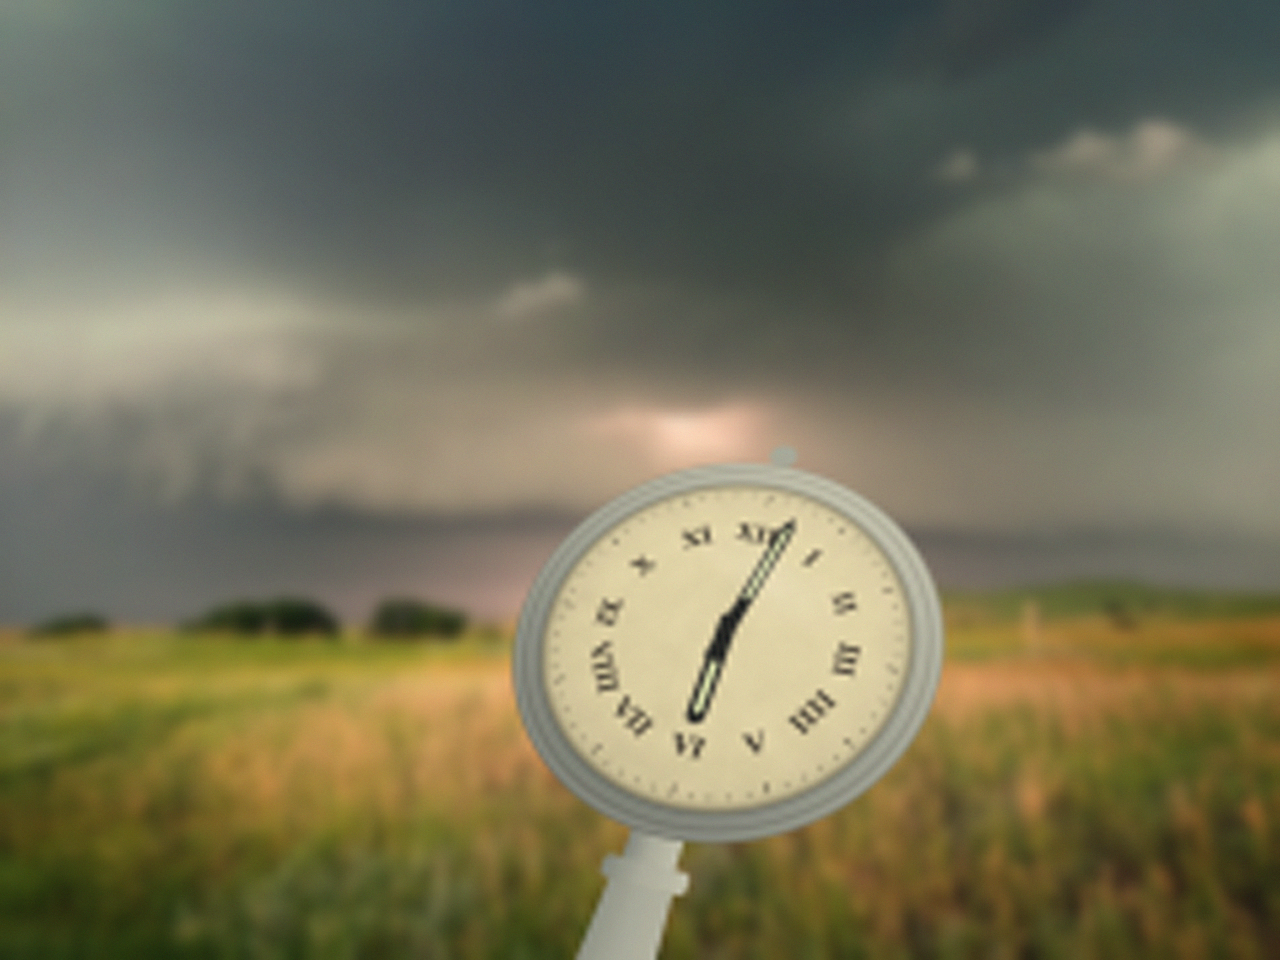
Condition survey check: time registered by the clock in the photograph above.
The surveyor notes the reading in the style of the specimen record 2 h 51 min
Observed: 6 h 02 min
